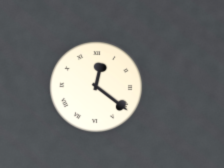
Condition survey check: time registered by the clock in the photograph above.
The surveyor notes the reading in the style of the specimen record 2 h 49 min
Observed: 12 h 21 min
